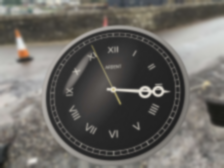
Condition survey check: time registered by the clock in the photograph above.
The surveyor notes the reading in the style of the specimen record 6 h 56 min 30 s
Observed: 3 h 15 min 56 s
